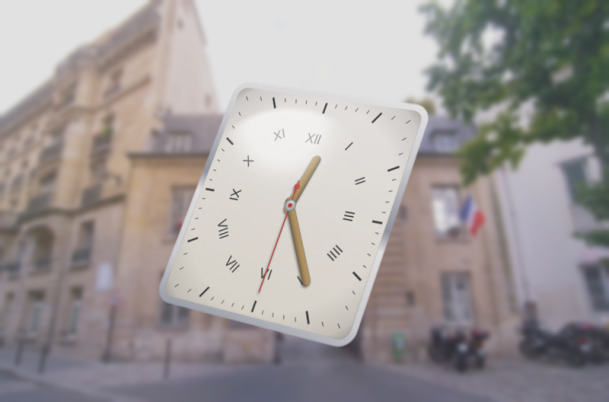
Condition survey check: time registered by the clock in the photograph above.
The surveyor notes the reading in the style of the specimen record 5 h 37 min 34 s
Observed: 12 h 24 min 30 s
